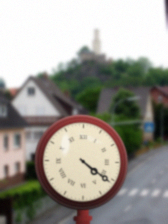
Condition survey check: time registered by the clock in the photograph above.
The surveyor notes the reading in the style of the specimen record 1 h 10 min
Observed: 4 h 21 min
